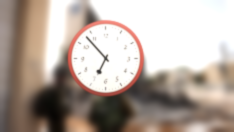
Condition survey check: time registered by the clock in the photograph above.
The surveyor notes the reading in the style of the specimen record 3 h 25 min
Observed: 6 h 53 min
